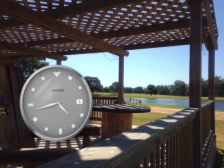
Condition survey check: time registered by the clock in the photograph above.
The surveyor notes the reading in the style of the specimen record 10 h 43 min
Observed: 4 h 43 min
